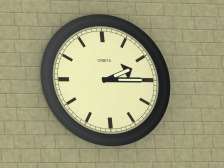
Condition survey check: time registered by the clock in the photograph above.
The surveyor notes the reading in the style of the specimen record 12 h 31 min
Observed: 2 h 15 min
